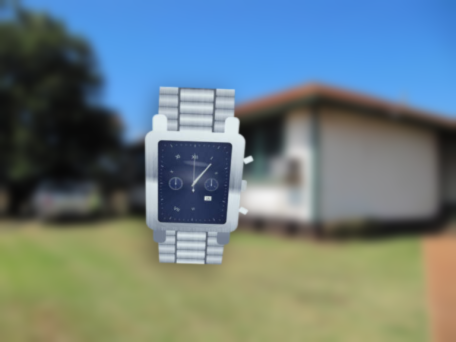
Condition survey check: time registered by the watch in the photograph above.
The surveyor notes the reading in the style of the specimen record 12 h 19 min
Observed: 1 h 06 min
